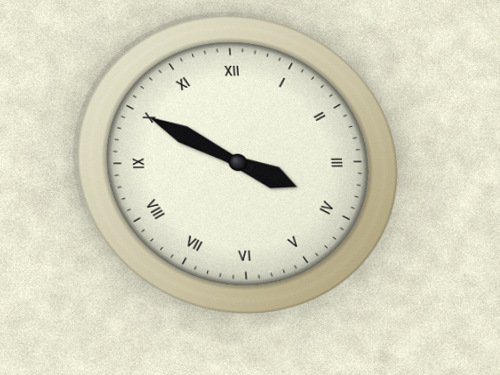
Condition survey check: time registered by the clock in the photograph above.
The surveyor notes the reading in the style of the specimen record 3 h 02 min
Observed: 3 h 50 min
